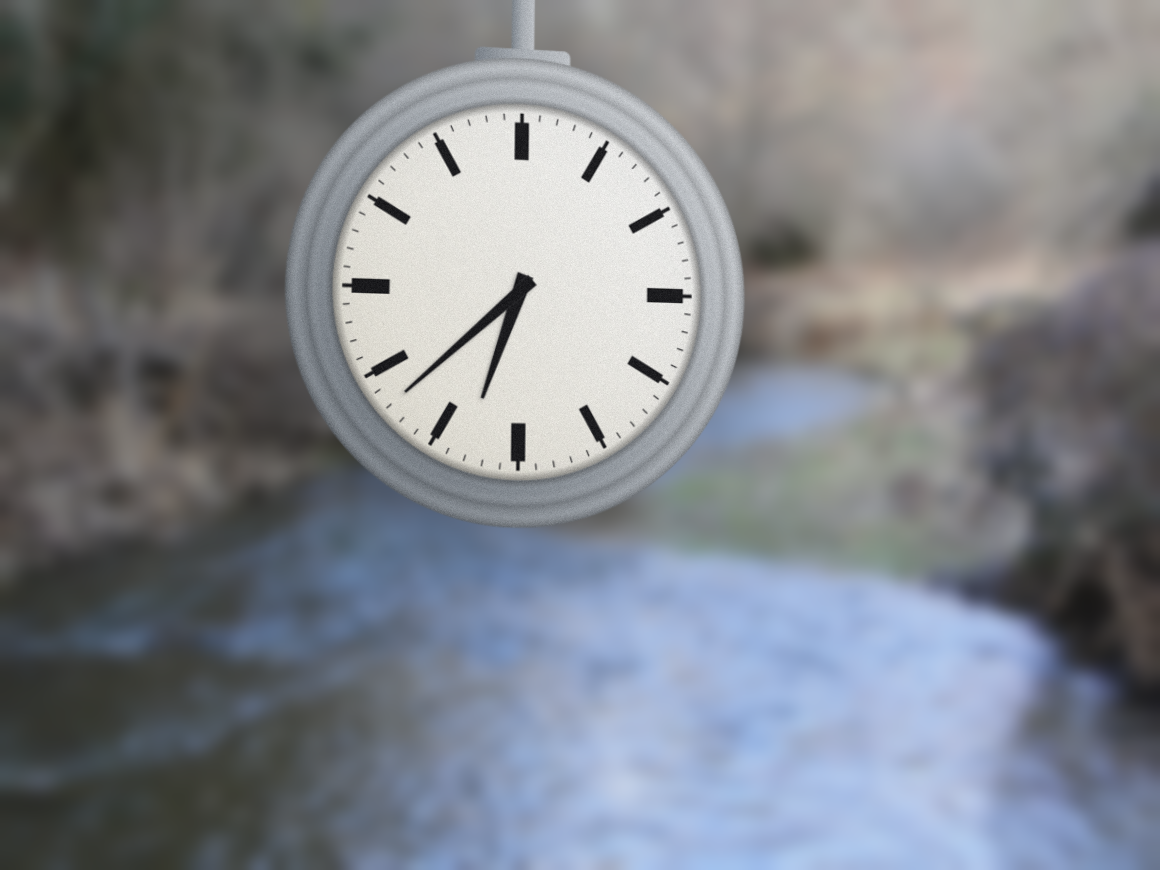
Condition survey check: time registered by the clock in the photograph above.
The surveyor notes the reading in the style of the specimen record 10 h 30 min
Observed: 6 h 38 min
